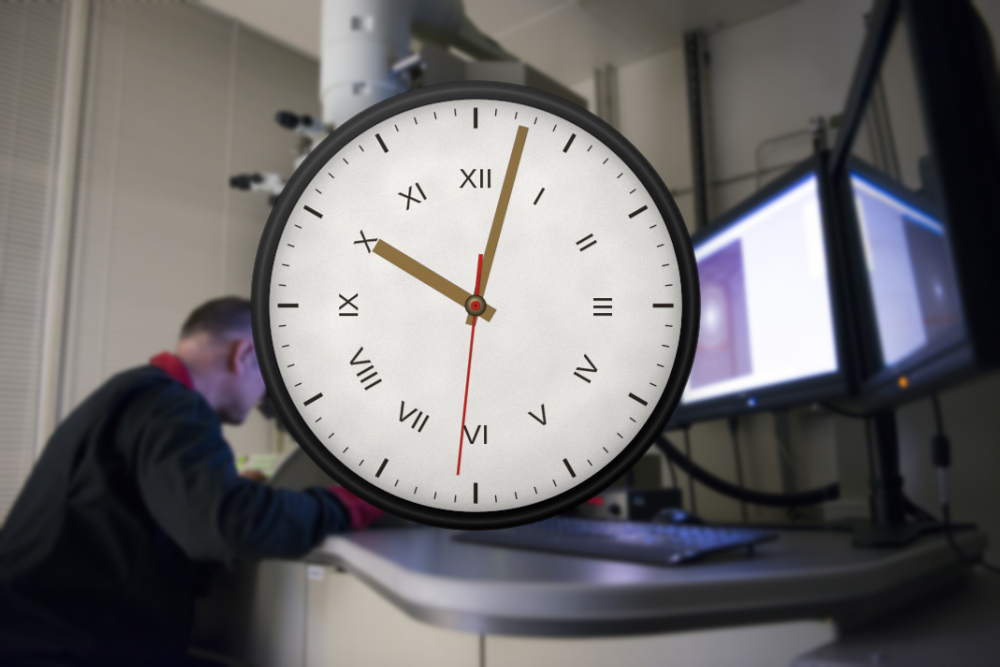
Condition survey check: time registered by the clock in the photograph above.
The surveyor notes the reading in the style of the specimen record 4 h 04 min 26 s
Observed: 10 h 02 min 31 s
